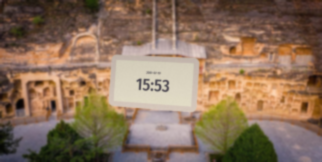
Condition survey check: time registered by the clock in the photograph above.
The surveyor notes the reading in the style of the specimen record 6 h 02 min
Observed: 15 h 53 min
